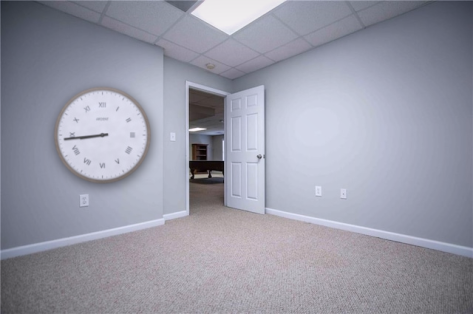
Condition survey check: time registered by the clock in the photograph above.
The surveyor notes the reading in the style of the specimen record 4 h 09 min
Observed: 8 h 44 min
